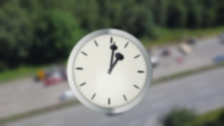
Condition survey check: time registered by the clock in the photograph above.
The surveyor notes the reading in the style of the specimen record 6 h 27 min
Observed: 1 h 01 min
